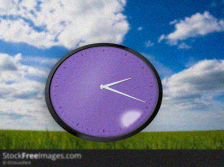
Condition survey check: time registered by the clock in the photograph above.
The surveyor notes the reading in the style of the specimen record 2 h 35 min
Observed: 2 h 19 min
